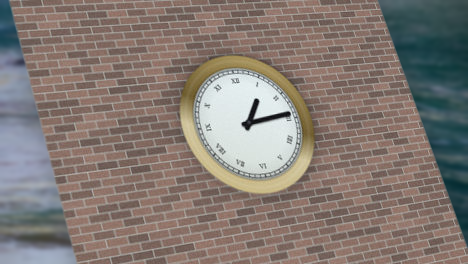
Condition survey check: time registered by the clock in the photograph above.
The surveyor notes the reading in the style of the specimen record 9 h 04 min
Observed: 1 h 14 min
